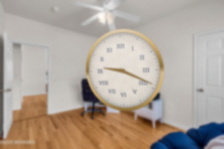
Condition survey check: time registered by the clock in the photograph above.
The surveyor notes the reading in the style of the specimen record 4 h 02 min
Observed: 9 h 19 min
